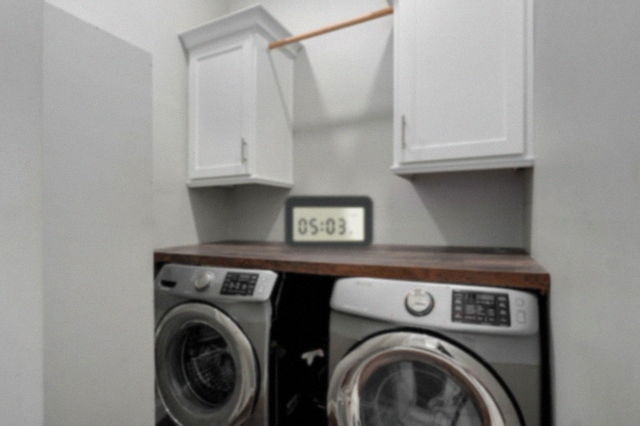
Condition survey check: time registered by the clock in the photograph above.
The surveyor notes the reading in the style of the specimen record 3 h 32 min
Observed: 5 h 03 min
